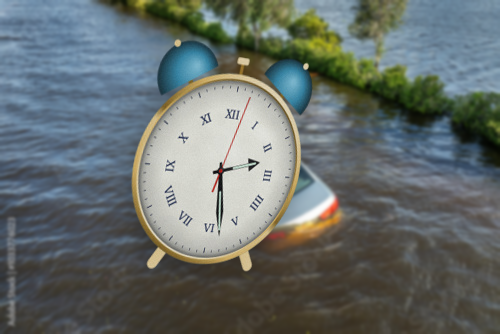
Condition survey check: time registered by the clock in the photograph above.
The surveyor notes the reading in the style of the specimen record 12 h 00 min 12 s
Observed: 2 h 28 min 02 s
